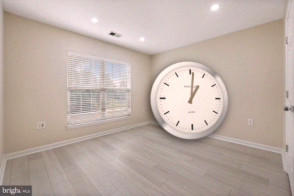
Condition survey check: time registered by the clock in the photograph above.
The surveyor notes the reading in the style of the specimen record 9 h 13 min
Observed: 1 h 01 min
